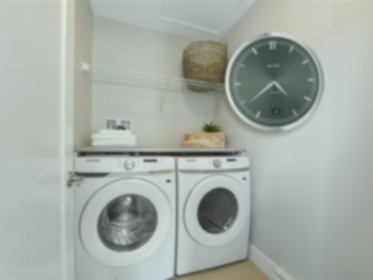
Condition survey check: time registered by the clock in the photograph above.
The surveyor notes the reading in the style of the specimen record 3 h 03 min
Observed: 4 h 39 min
